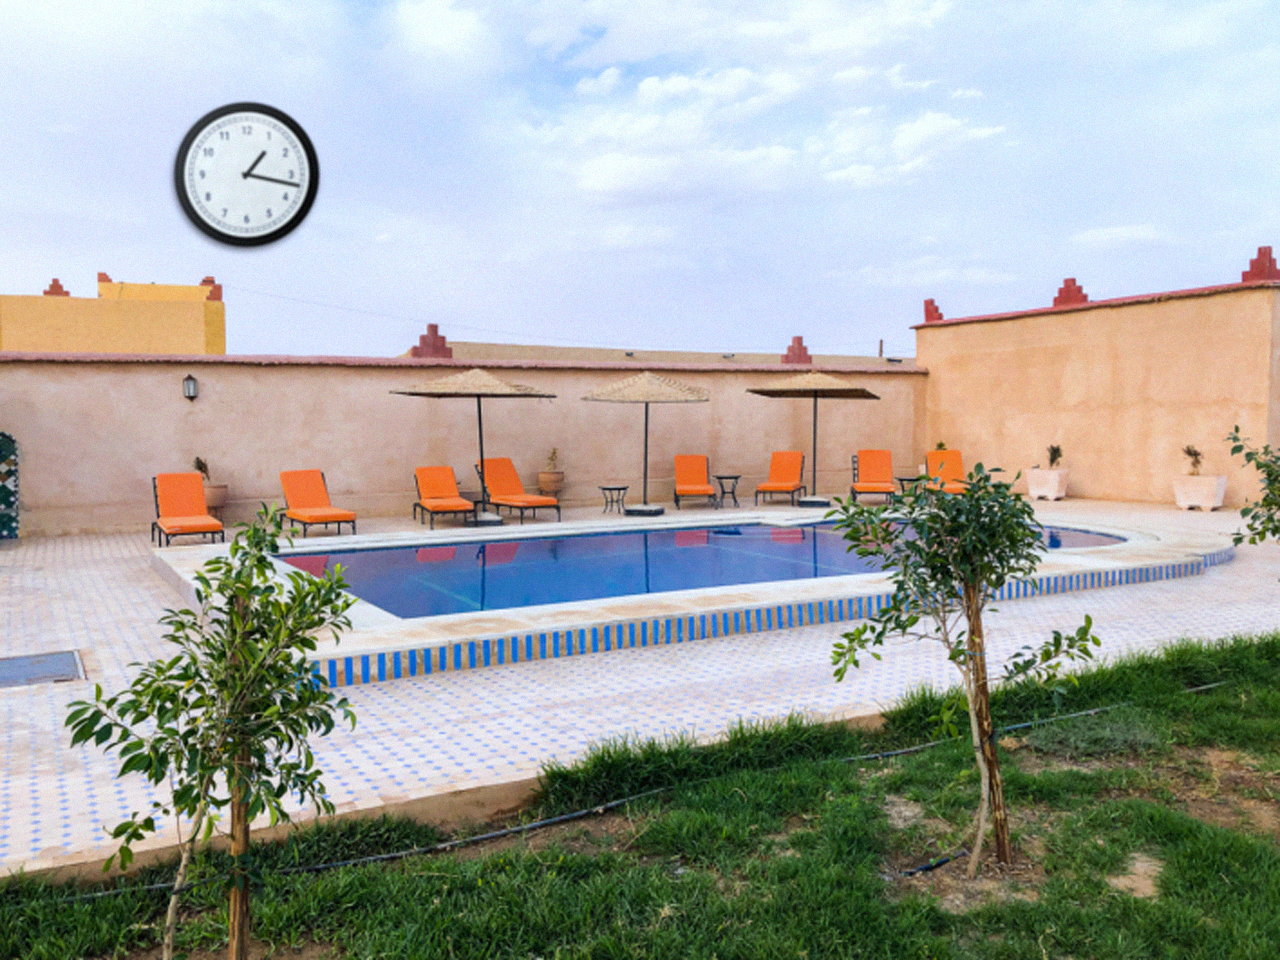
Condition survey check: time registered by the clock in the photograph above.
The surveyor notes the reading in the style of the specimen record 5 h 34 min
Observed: 1 h 17 min
